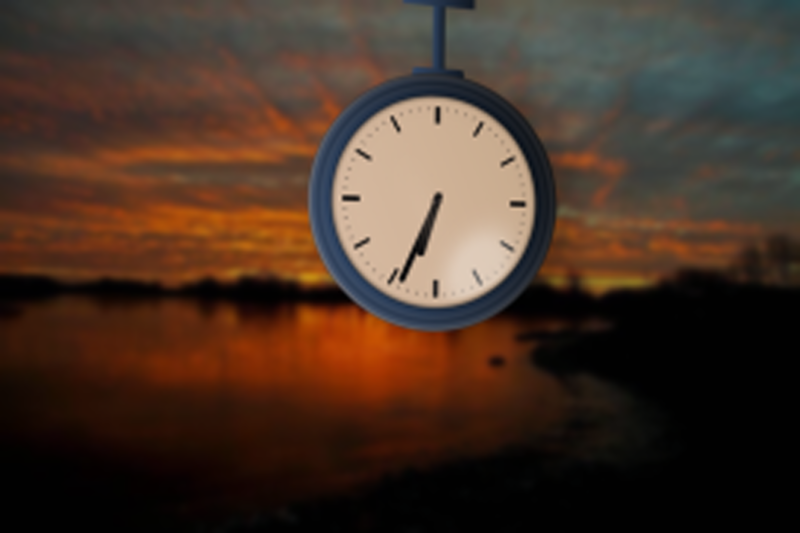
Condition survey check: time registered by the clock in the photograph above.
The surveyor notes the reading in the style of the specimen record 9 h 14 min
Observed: 6 h 34 min
